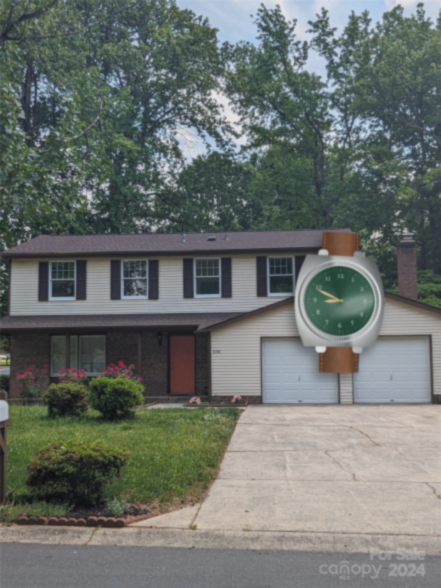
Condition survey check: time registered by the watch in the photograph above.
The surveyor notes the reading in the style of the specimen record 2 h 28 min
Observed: 8 h 49 min
